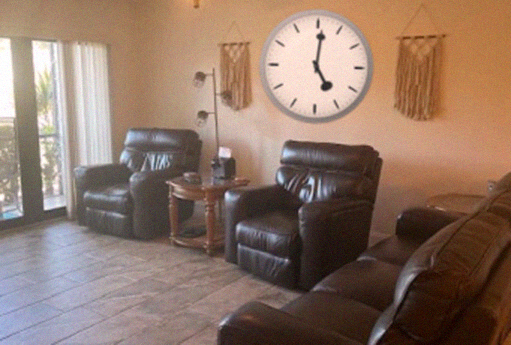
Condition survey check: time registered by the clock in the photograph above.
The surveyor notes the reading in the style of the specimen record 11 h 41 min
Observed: 5 h 01 min
